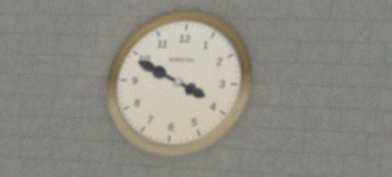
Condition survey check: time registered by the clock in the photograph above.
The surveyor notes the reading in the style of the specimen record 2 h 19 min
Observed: 3 h 49 min
